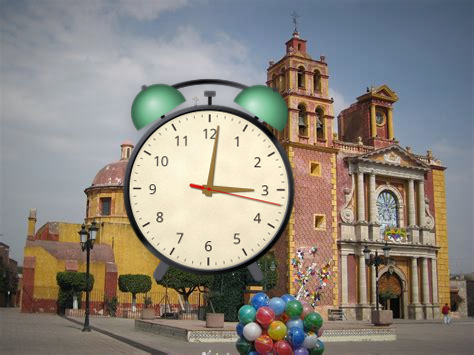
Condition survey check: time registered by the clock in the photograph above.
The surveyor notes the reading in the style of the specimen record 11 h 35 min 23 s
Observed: 3 h 01 min 17 s
